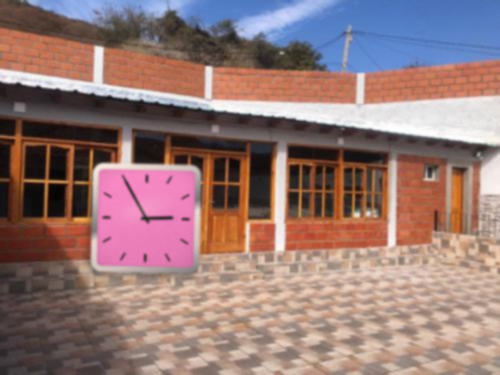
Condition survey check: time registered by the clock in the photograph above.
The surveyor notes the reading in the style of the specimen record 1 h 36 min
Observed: 2 h 55 min
